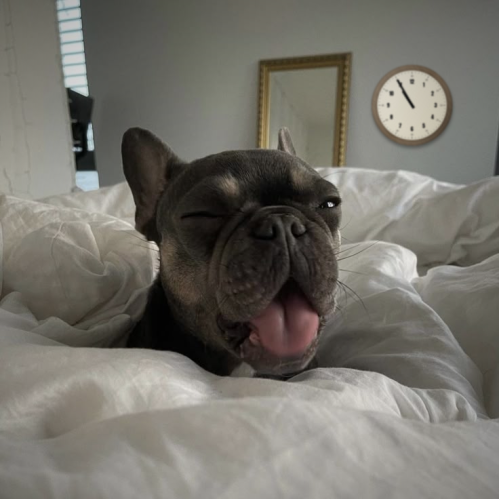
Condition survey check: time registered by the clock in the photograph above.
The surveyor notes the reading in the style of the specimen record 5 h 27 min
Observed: 10 h 55 min
